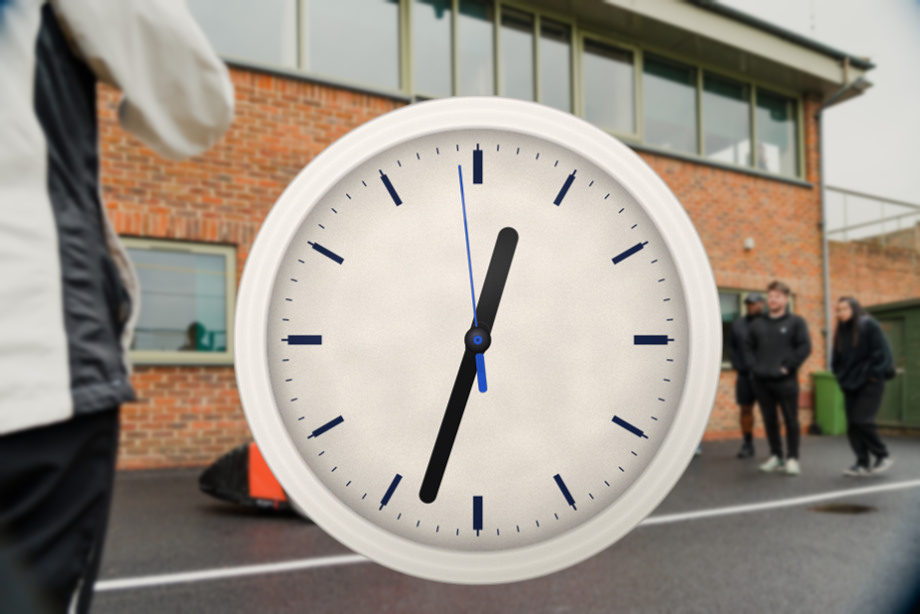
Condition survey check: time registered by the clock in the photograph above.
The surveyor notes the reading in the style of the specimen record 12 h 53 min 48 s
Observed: 12 h 32 min 59 s
